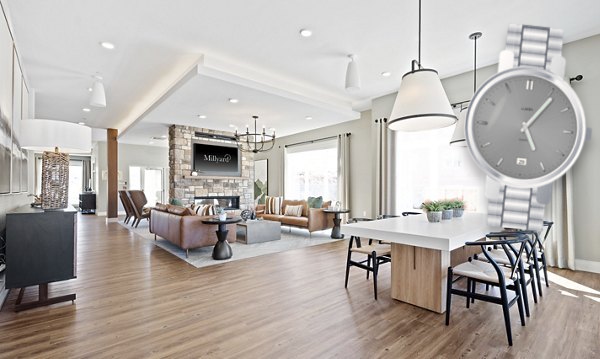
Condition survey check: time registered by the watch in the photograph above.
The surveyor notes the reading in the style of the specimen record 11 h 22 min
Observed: 5 h 06 min
